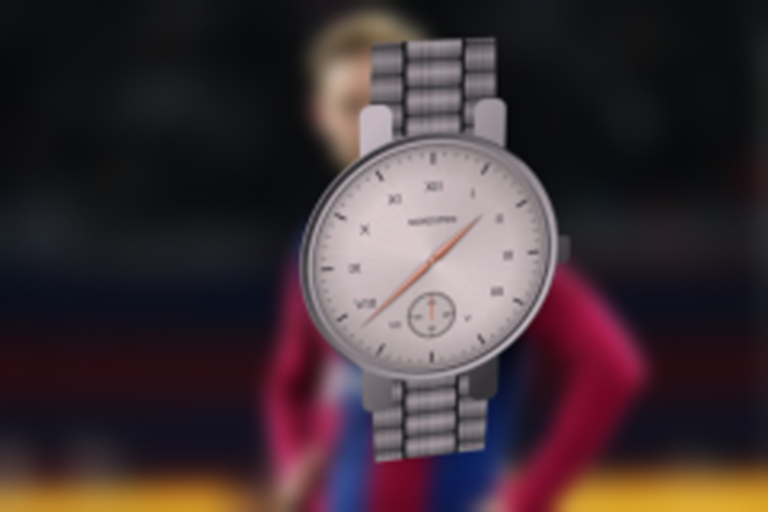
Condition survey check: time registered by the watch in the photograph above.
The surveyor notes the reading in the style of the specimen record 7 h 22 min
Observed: 1 h 38 min
